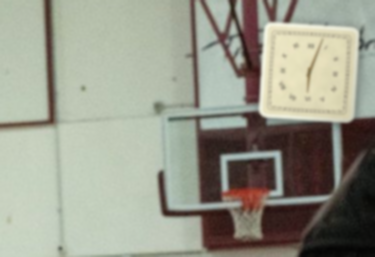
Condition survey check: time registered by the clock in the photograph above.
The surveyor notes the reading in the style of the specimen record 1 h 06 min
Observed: 6 h 03 min
